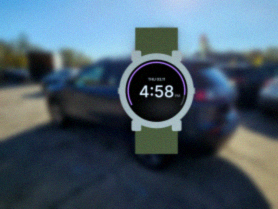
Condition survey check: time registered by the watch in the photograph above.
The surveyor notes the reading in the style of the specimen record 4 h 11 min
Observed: 4 h 58 min
